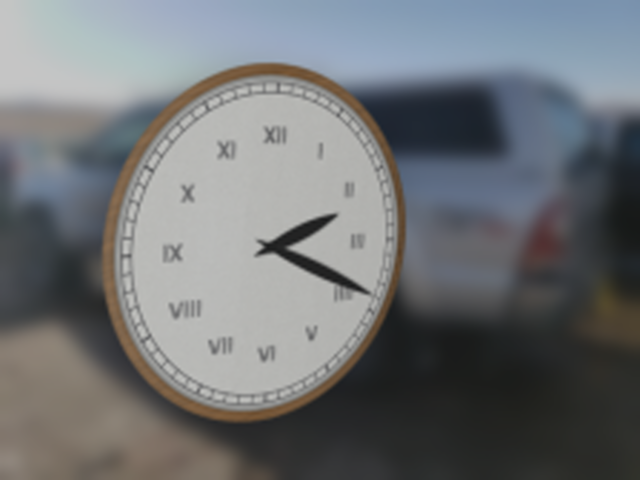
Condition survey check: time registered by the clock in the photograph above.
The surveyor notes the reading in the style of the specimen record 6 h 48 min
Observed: 2 h 19 min
